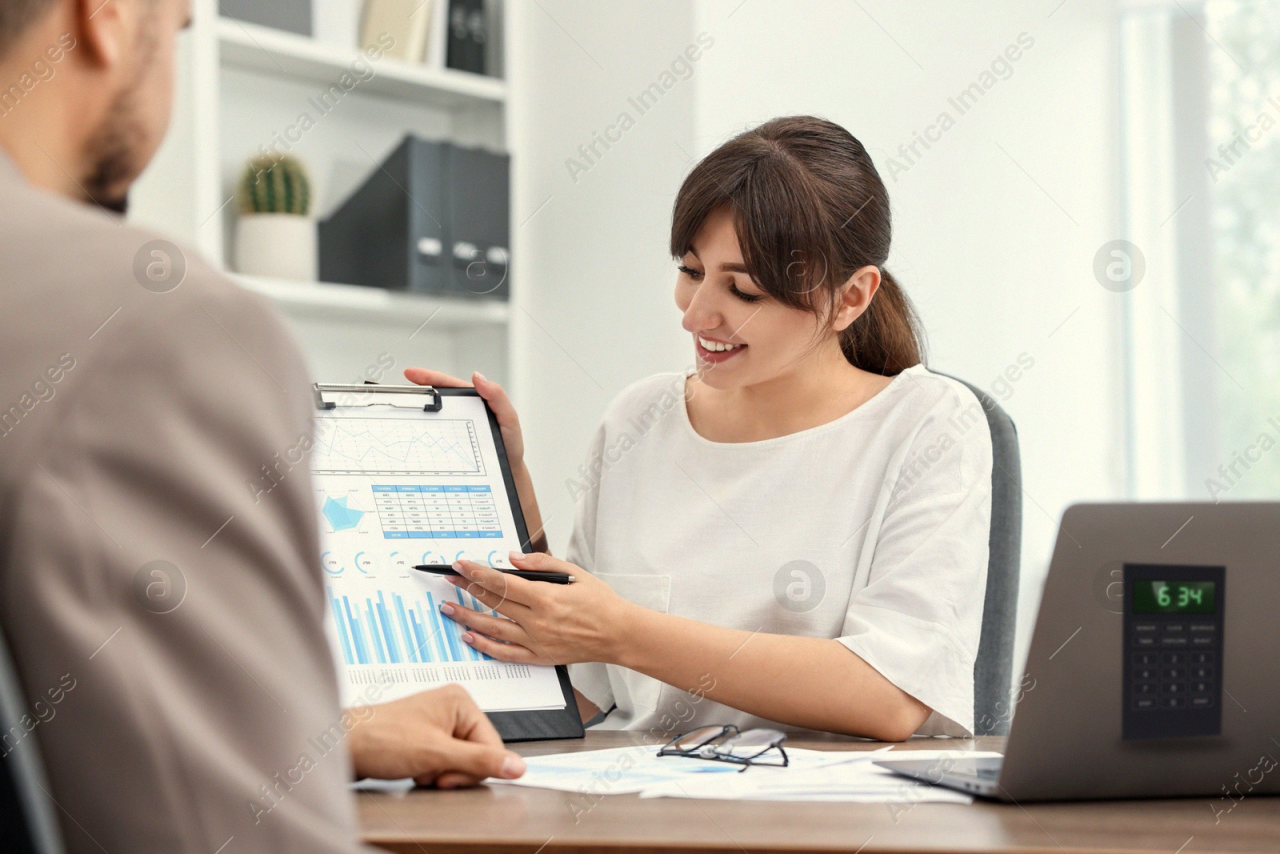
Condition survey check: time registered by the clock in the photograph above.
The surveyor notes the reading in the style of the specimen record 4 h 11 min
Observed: 6 h 34 min
